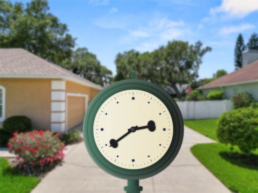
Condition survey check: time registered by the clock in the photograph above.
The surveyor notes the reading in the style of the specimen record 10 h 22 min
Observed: 2 h 39 min
